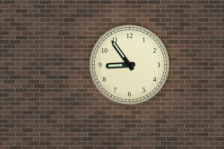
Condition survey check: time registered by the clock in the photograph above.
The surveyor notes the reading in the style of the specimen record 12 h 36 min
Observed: 8 h 54 min
